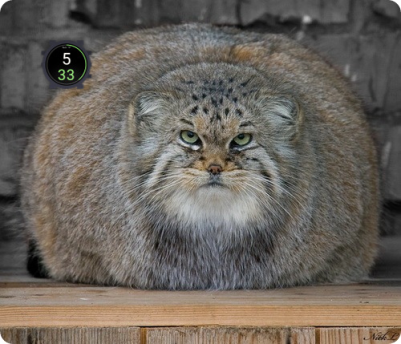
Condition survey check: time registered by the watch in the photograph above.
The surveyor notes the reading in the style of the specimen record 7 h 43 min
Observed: 5 h 33 min
